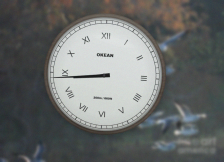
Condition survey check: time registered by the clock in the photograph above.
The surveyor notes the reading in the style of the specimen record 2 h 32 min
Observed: 8 h 44 min
